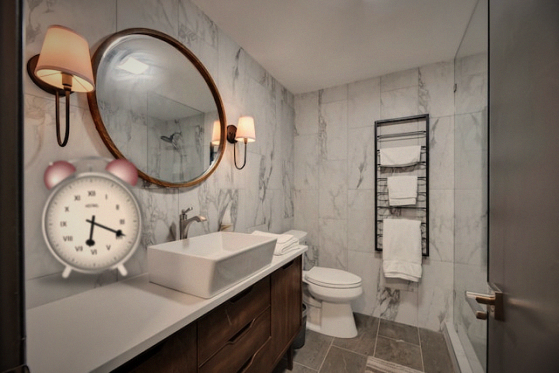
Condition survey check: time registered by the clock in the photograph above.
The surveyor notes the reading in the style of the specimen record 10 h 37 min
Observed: 6 h 19 min
